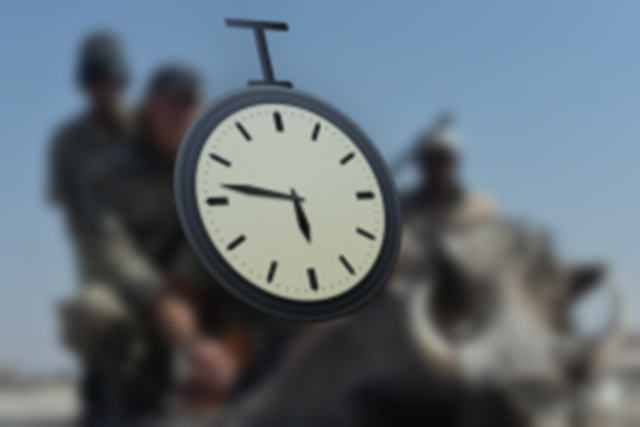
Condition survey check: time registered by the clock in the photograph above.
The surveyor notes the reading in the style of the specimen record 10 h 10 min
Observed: 5 h 47 min
